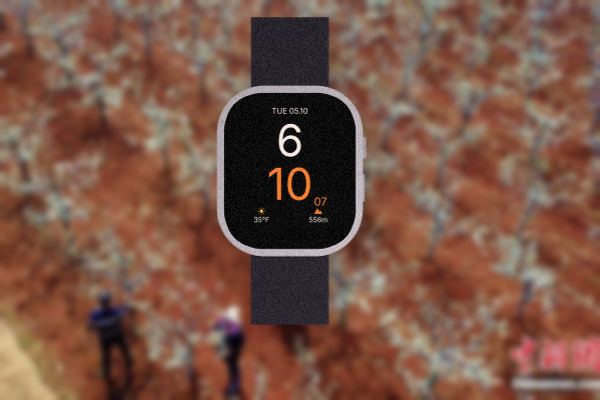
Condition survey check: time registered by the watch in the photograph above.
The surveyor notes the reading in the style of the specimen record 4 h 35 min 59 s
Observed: 6 h 10 min 07 s
